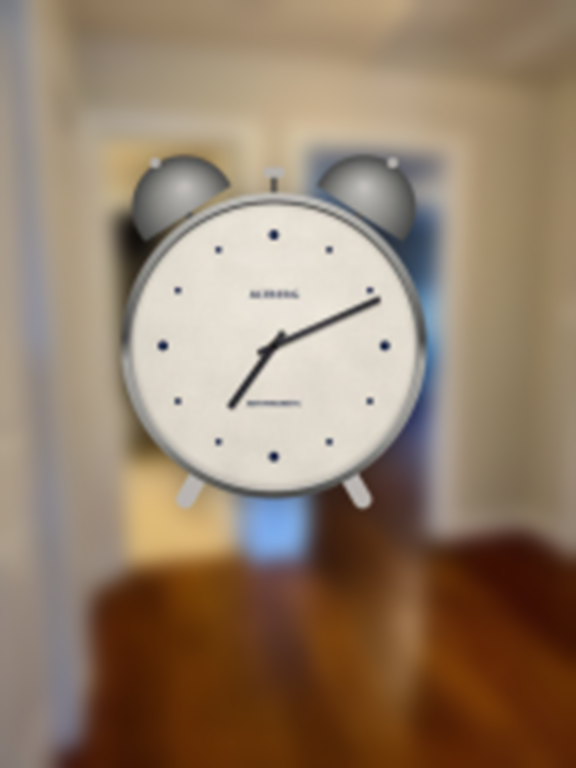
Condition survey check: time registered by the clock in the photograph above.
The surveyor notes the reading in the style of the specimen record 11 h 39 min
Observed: 7 h 11 min
